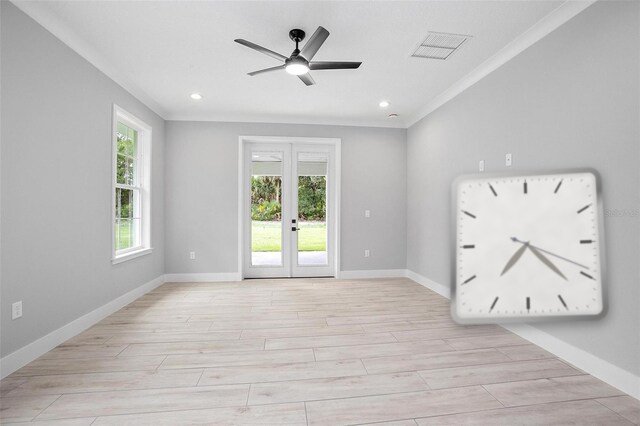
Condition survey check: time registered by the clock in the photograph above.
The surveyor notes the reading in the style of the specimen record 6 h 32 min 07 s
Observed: 7 h 22 min 19 s
